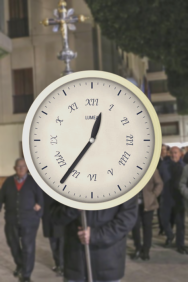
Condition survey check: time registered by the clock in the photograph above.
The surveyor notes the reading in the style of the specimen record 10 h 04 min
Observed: 12 h 36 min
